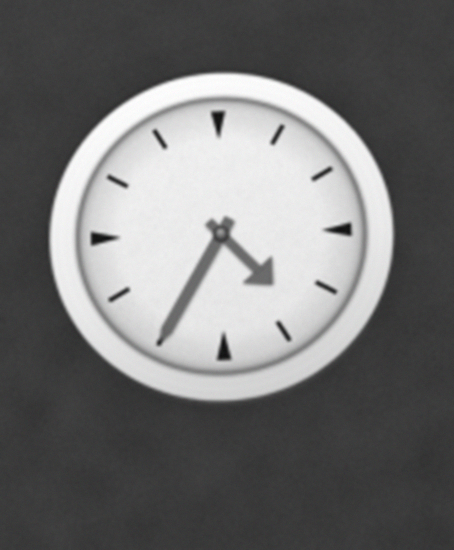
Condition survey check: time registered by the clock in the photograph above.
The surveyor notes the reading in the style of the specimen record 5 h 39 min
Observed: 4 h 35 min
